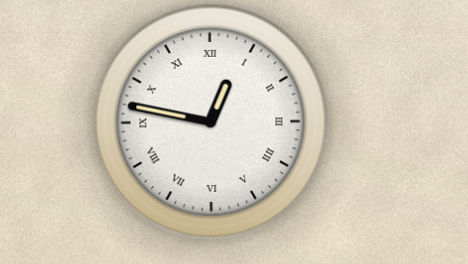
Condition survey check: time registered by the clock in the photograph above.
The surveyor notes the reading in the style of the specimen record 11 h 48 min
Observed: 12 h 47 min
